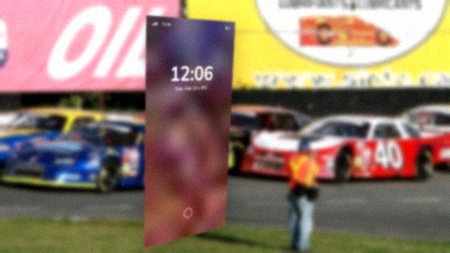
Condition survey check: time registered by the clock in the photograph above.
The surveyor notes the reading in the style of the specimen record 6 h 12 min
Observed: 12 h 06 min
